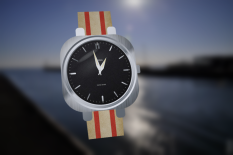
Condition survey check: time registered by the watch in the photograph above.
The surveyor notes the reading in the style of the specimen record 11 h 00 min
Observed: 12 h 58 min
